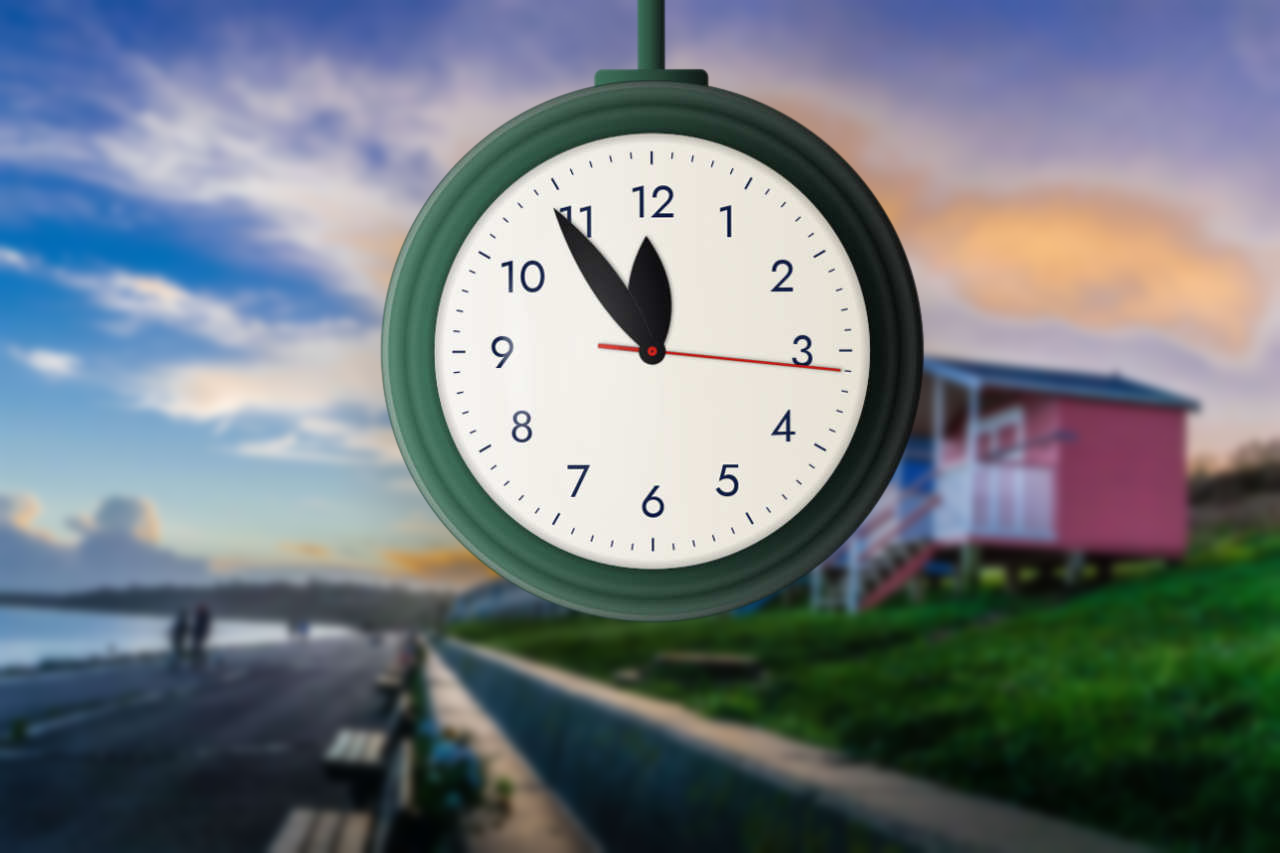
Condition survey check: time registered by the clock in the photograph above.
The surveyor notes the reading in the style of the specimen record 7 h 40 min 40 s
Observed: 11 h 54 min 16 s
